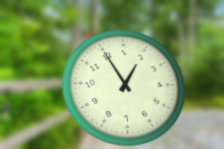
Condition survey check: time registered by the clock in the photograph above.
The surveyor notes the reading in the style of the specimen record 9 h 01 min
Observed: 2 h 00 min
